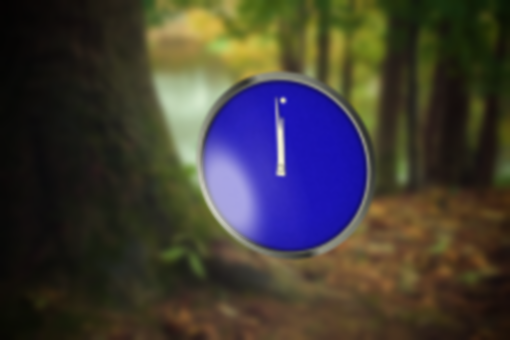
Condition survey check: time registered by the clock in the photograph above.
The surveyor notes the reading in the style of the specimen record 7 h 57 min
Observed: 11 h 59 min
